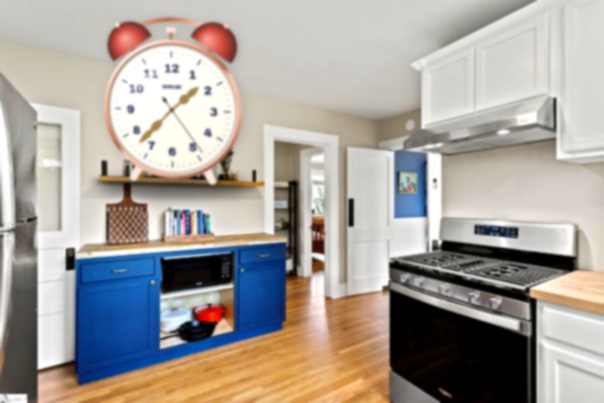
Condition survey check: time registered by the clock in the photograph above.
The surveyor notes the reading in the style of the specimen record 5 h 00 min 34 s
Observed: 1 h 37 min 24 s
